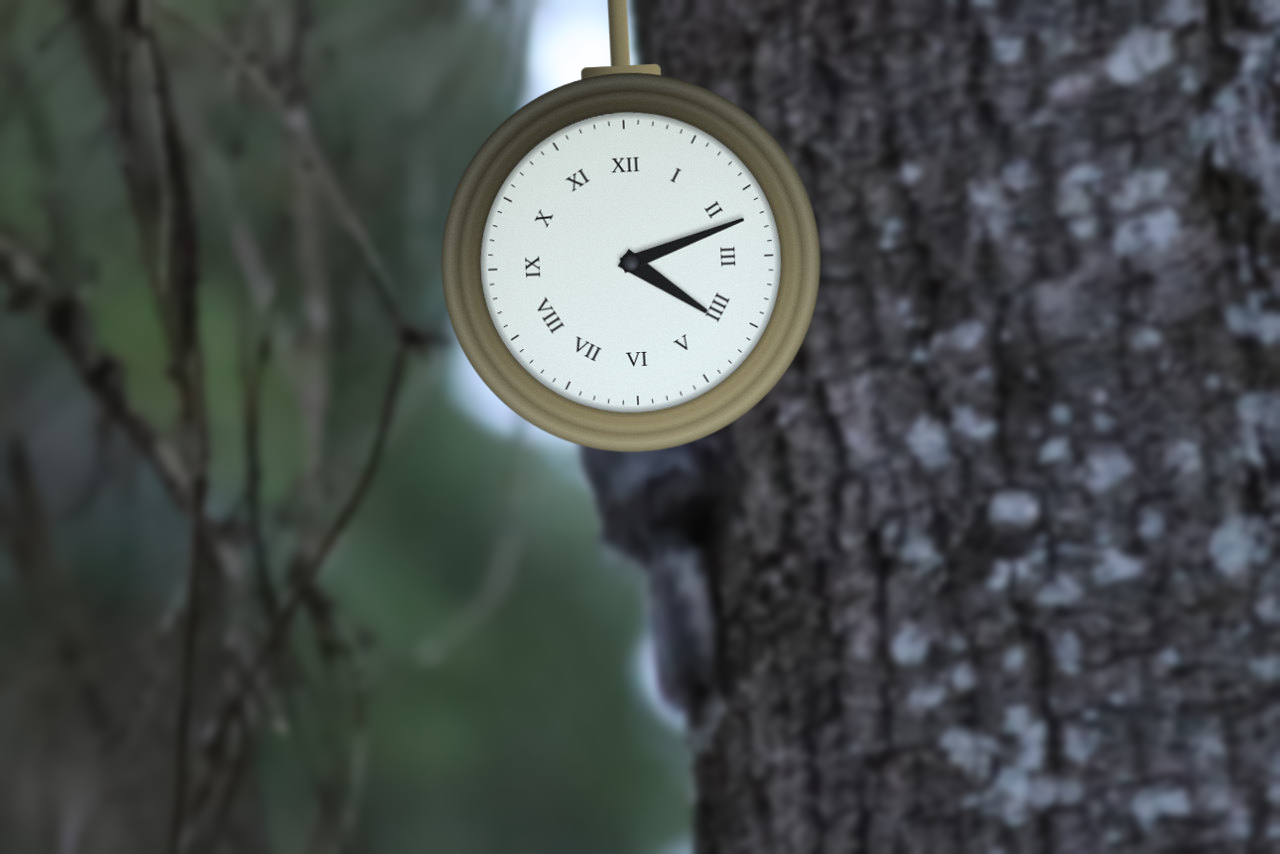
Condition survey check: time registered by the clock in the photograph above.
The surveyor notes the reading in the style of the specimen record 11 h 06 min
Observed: 4 h 12 min
